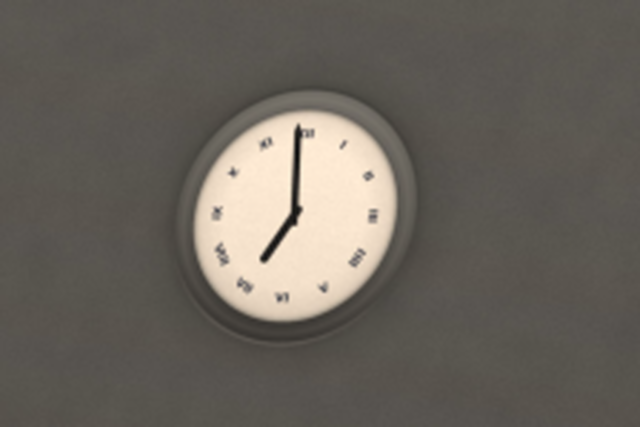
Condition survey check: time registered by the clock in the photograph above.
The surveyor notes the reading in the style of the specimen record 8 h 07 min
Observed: 6 h 59 min
